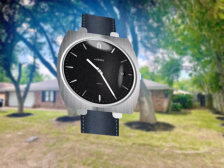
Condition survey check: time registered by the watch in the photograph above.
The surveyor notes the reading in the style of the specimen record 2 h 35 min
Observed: 10 h 25 min
